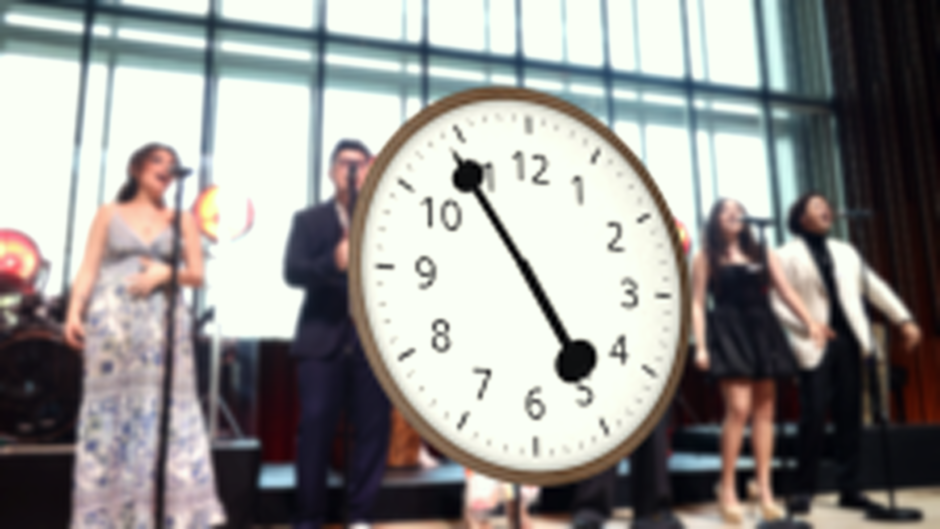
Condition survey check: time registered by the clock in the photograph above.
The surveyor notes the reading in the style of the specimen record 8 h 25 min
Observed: 4 h 54 min
